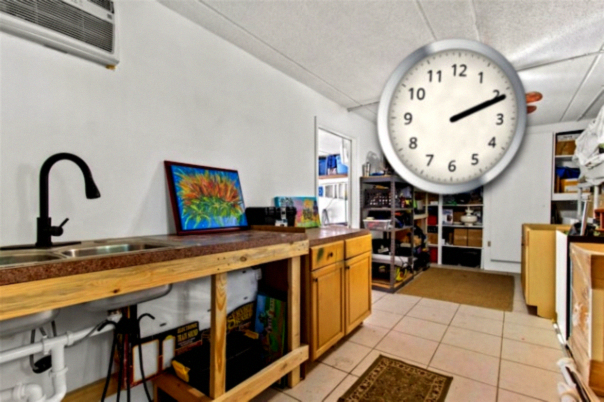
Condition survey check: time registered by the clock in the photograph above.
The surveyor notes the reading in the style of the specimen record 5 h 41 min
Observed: 2 h 11 min
